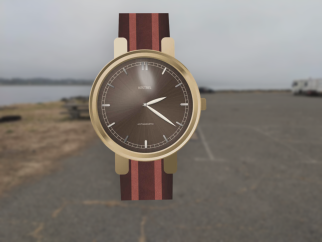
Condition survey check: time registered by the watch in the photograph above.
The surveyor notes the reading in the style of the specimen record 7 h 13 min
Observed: 2 h 21 min
